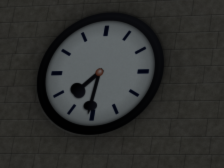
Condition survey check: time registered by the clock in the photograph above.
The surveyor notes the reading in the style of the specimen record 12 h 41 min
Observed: 7 h 31 min
